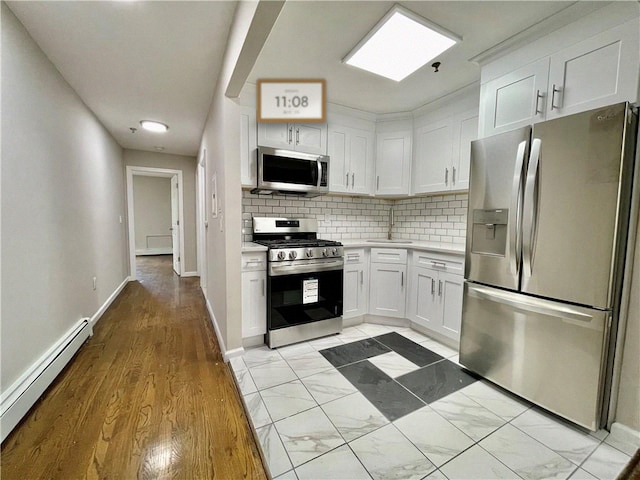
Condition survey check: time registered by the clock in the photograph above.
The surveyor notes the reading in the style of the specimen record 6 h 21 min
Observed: 11 h 08 min
